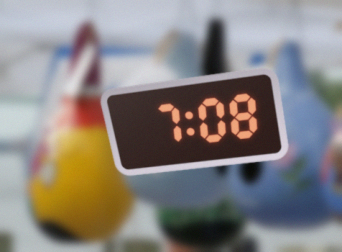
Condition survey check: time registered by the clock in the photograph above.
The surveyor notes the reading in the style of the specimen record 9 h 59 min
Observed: 7 h 08 min
